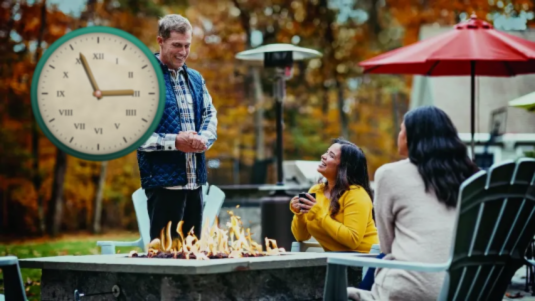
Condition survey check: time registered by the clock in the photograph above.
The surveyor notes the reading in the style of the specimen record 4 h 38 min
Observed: 2 h 56 min
